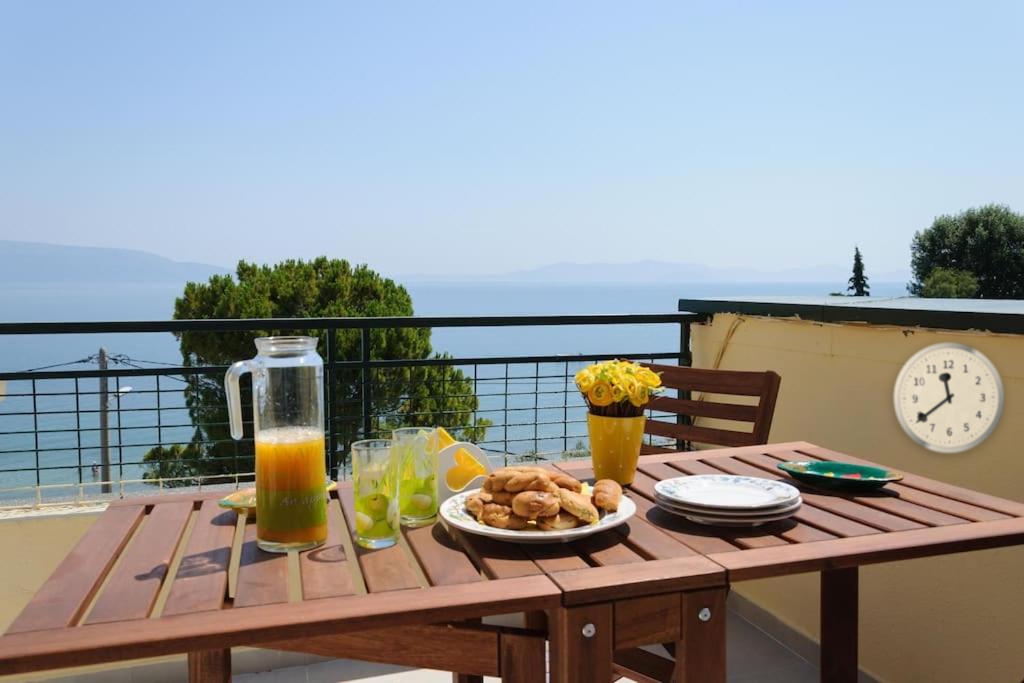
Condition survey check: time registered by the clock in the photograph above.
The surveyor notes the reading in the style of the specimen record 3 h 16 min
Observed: 11 h 39 min
